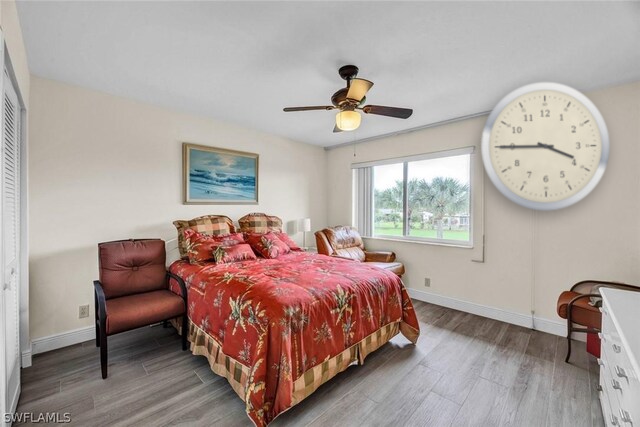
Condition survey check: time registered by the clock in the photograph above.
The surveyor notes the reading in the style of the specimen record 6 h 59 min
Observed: 3 h 45 min
